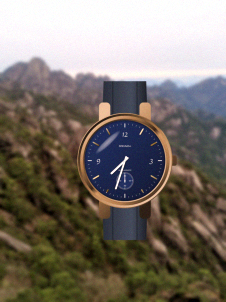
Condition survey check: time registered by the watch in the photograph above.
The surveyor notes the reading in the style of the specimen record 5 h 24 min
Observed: 7 h 33 min
